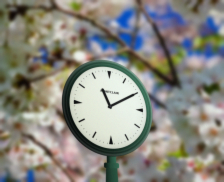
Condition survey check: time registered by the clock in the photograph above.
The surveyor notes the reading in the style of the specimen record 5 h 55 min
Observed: 11 h 10 min
